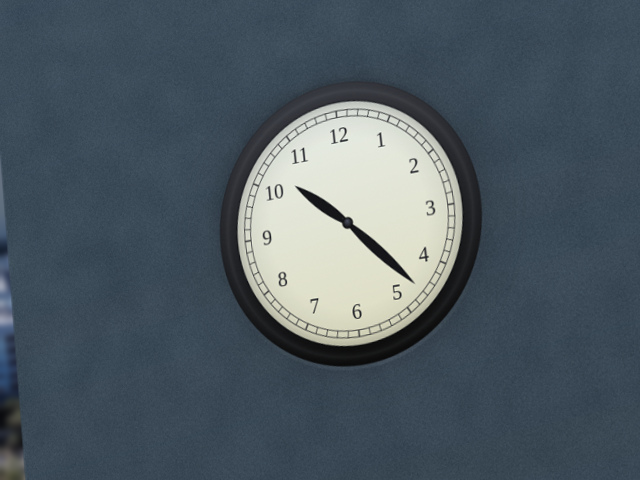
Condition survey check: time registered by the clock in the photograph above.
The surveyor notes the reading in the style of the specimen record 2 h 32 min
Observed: 10 h 23 min
